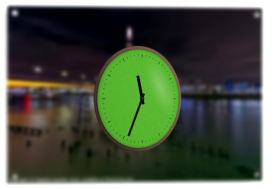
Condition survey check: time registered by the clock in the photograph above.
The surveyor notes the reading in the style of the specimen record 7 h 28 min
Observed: 11 h 34 min
